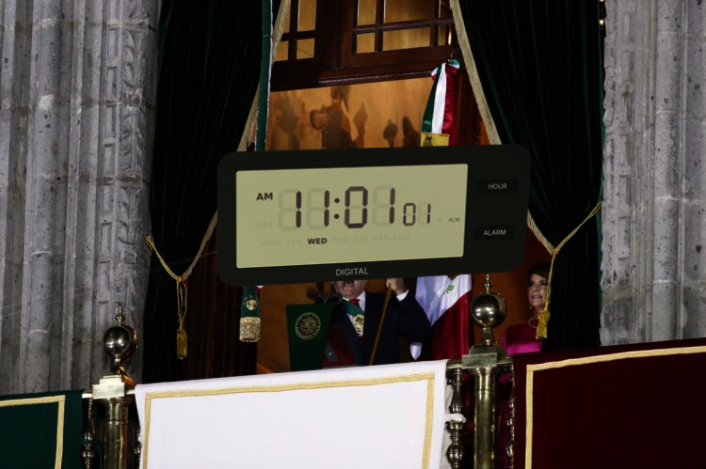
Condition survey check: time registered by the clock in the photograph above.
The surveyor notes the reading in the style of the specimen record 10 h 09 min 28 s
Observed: 11 h 01 min 01 s
